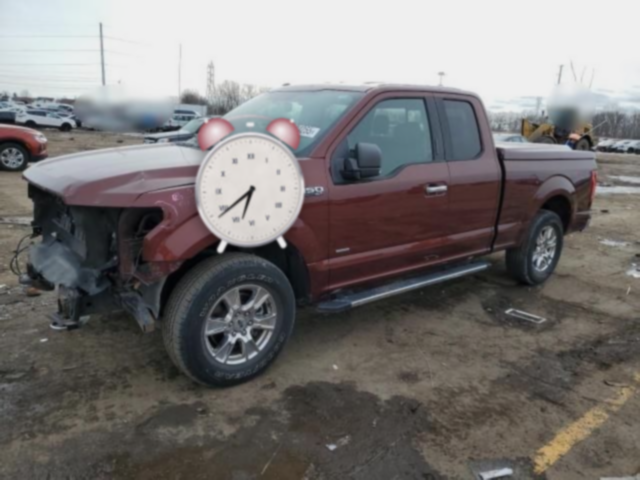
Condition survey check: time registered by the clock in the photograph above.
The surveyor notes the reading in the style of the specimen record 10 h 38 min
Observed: 6 h 39 min
